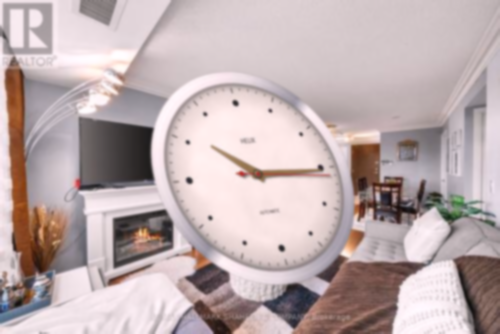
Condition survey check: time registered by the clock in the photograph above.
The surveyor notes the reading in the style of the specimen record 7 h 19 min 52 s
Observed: 10 h 15 min 16 s
